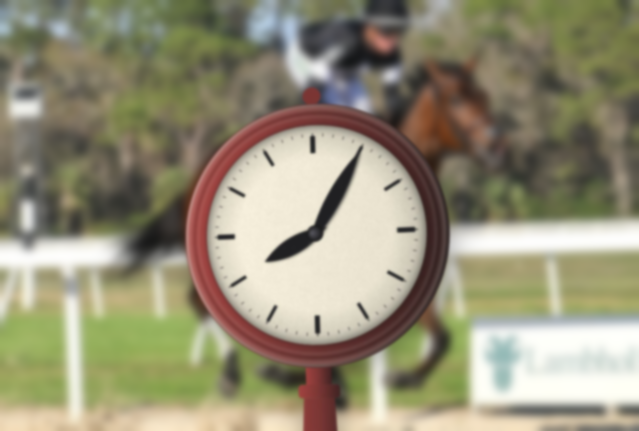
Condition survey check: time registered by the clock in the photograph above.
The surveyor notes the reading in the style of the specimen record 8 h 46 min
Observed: 8 h 05 min
